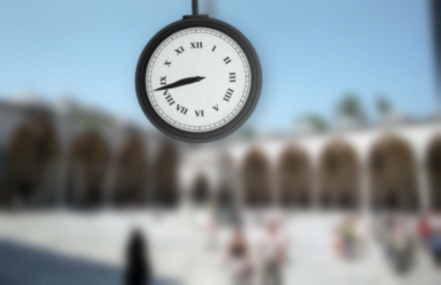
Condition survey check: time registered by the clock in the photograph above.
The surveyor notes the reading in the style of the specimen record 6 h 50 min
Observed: 8 h 43 min
